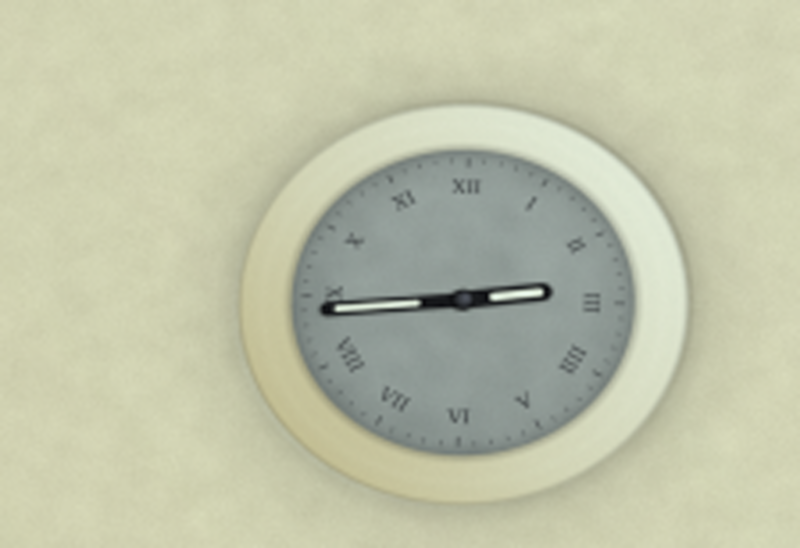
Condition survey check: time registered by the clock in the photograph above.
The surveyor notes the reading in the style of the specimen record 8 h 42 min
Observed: 2 h 44 min
